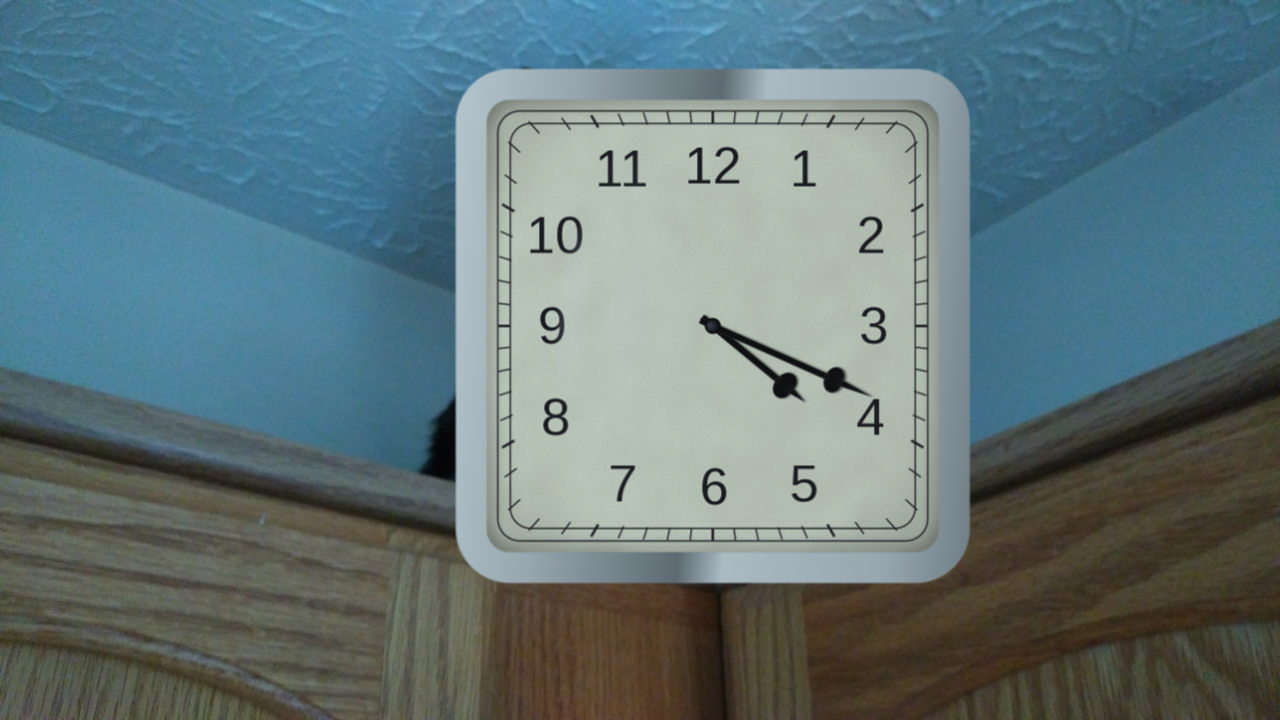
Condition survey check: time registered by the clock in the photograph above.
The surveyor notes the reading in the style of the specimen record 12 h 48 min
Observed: 4 h 19 min
